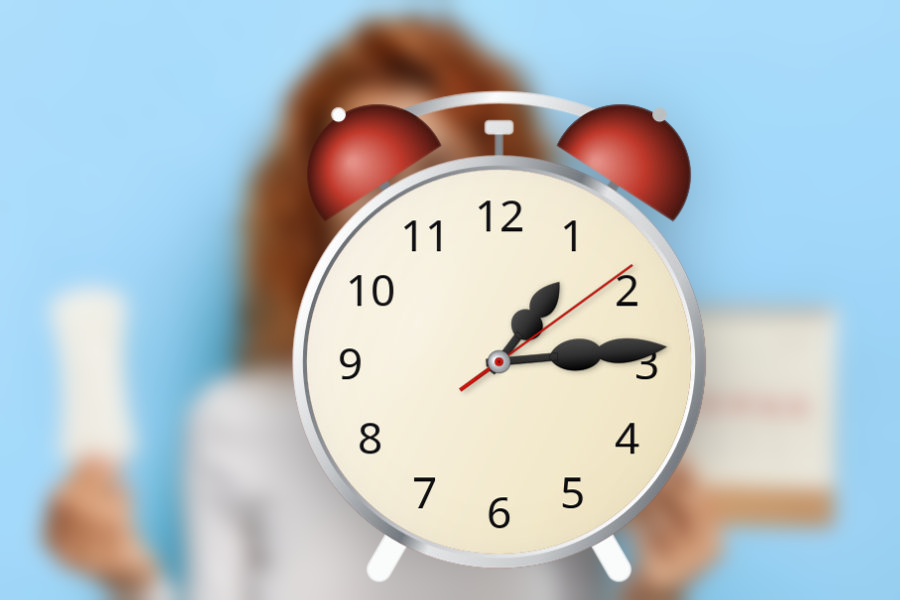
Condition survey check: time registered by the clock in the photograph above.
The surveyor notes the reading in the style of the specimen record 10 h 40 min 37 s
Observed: 1 h 14 min 09 s
